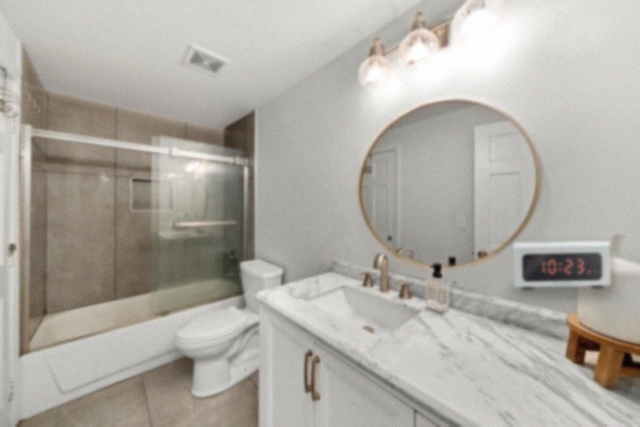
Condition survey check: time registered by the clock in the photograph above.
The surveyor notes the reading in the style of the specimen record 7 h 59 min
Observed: 10 h 23 min
